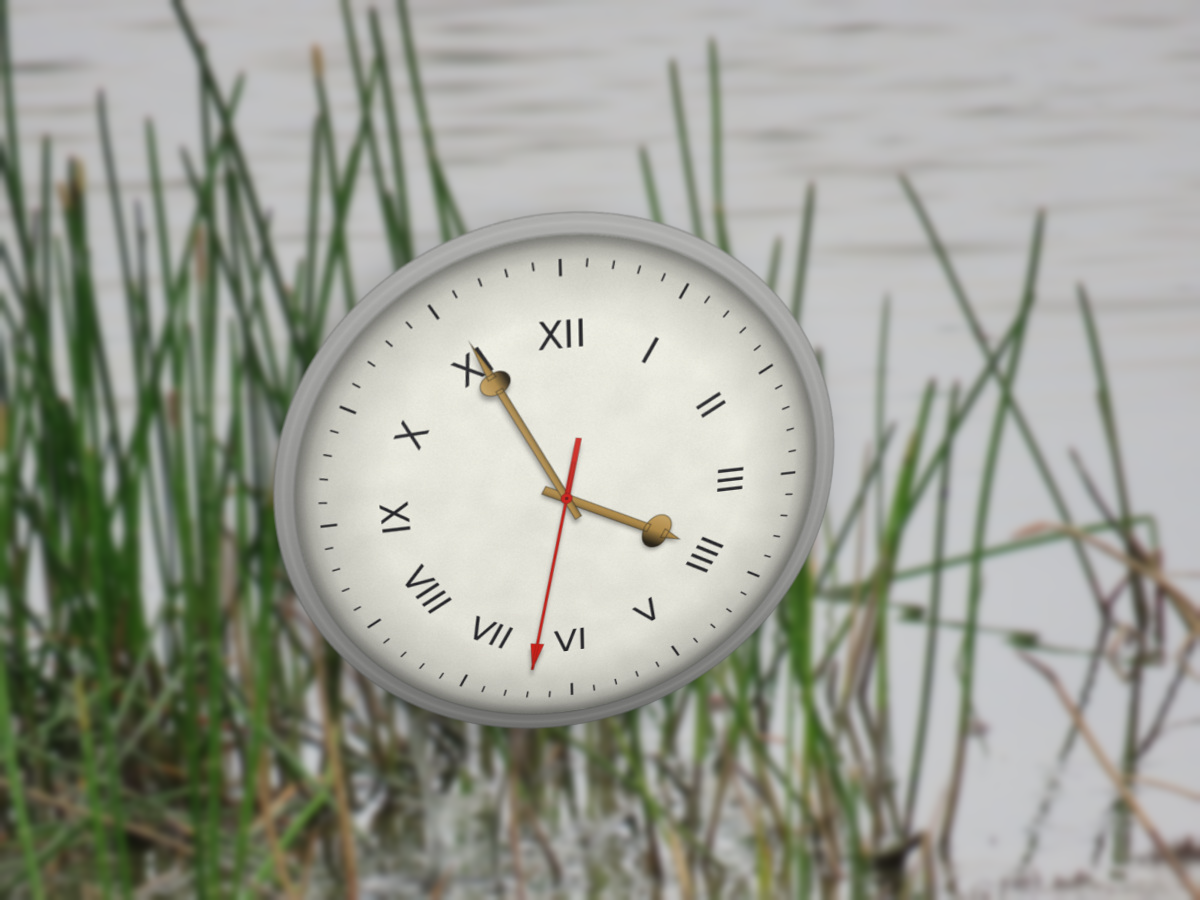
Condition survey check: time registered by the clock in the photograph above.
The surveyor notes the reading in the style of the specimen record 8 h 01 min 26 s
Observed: 3 h 55 min 32 s
